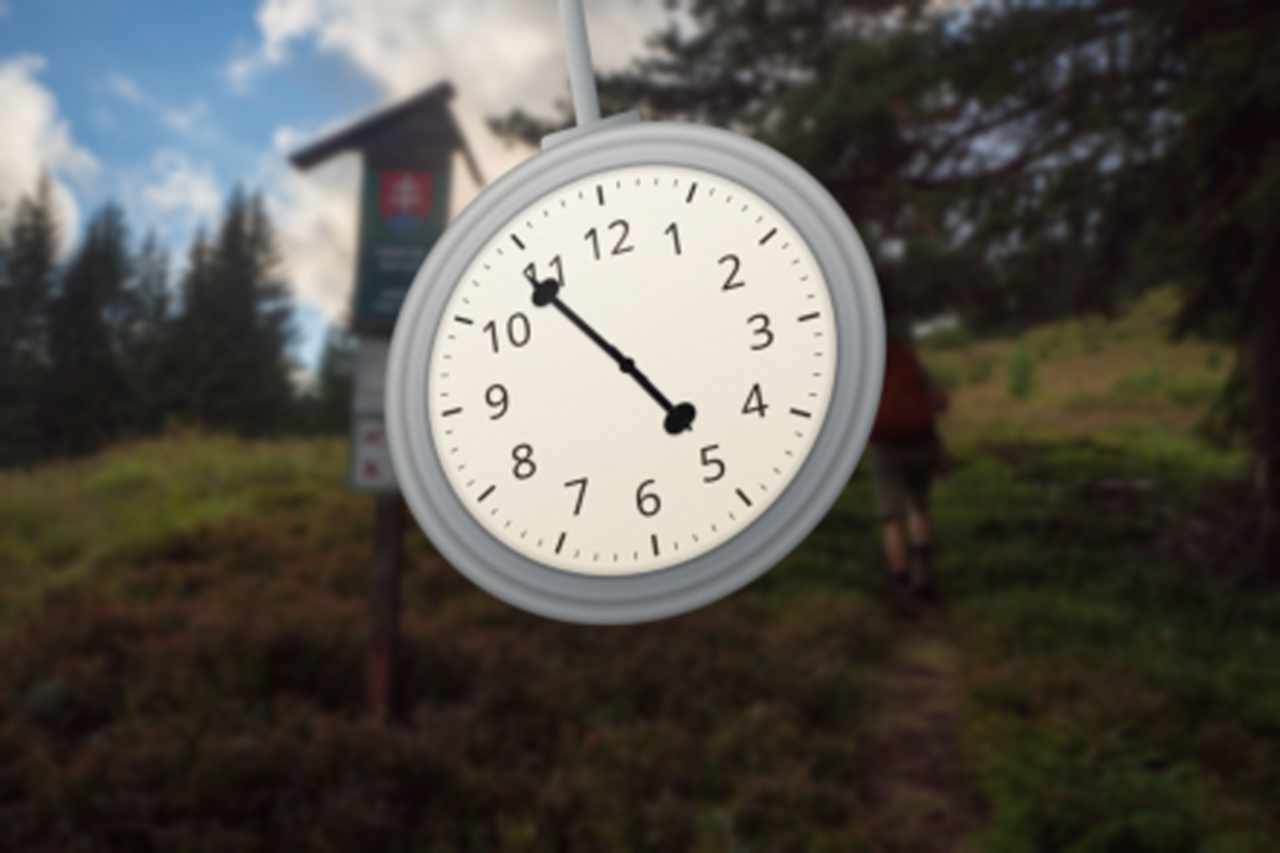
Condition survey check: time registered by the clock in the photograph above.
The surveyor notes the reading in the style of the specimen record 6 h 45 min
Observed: 4 h 54 min
